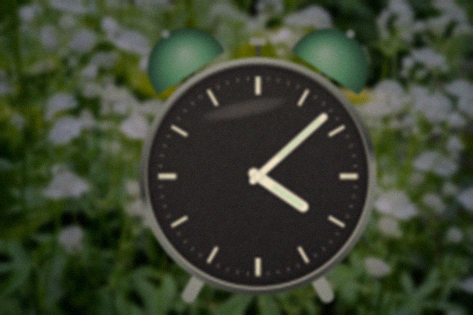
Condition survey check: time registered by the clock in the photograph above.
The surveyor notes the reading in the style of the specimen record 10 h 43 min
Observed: 4 h 08 min
